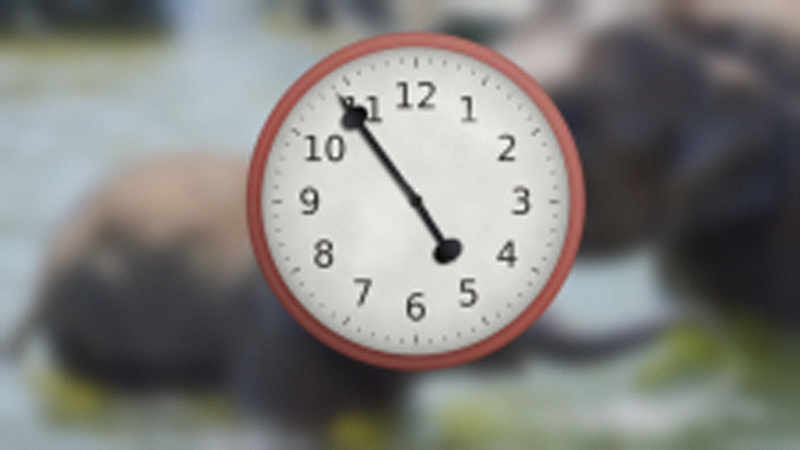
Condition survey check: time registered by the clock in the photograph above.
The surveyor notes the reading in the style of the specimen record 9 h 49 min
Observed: 4 h 54 min
